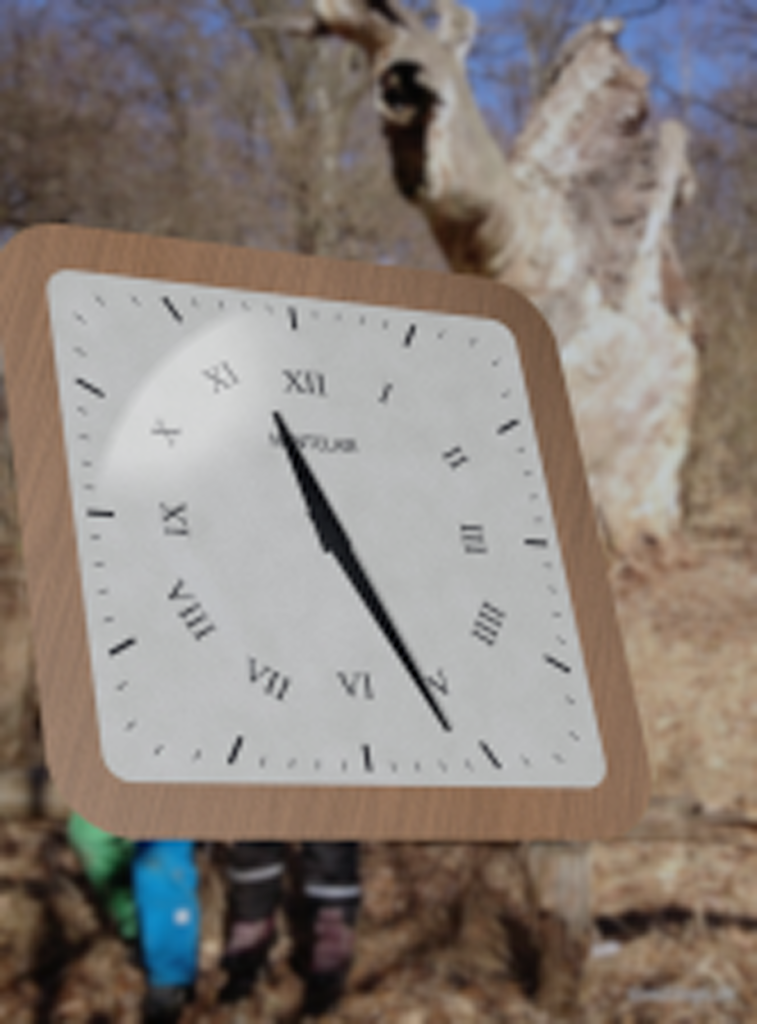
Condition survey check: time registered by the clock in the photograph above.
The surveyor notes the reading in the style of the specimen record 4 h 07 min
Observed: 11 h 26 min
